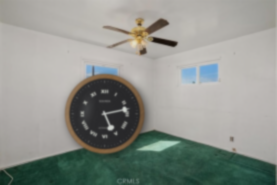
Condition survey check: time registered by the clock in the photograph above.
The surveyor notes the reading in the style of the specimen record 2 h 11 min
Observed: 5 h 13 min
